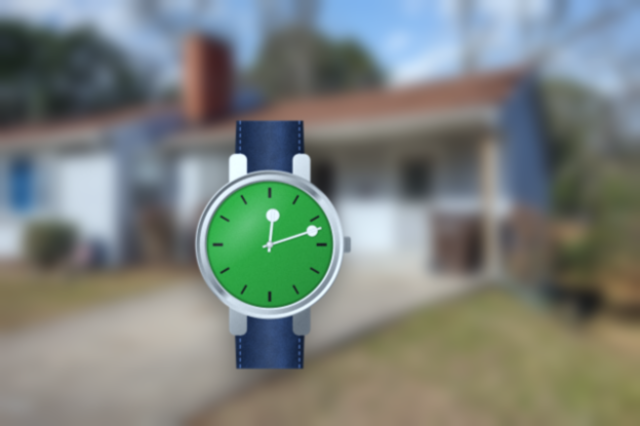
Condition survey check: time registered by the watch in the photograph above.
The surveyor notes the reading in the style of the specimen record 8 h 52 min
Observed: 12 h 12 min
